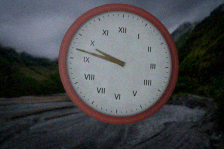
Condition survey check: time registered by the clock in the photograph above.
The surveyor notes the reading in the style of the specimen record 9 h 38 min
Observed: 9 h 47 min
